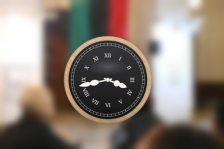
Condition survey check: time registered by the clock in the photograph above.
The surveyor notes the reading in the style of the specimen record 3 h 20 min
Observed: 3 h 43 min
